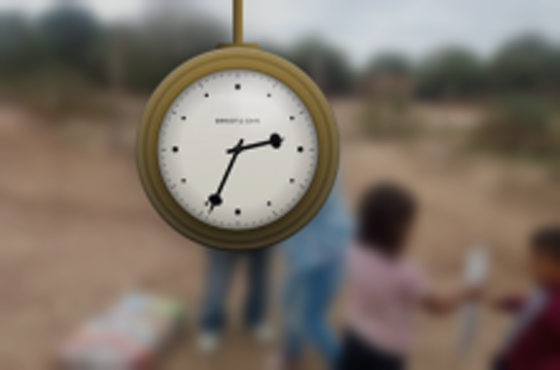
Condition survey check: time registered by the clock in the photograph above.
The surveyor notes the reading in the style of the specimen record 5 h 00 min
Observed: 2 h 34 min
